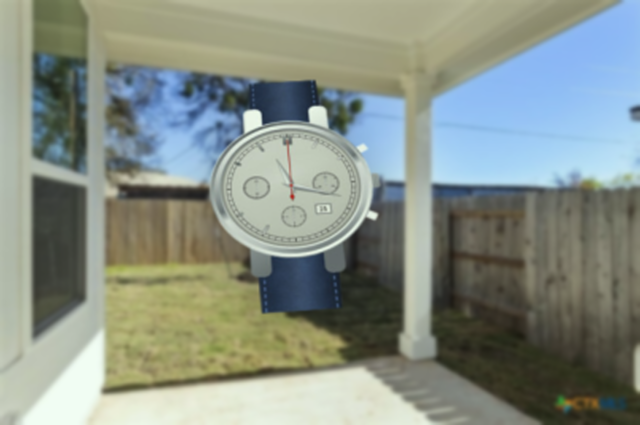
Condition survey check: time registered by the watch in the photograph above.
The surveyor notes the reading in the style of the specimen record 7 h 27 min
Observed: 11 h 18 min
